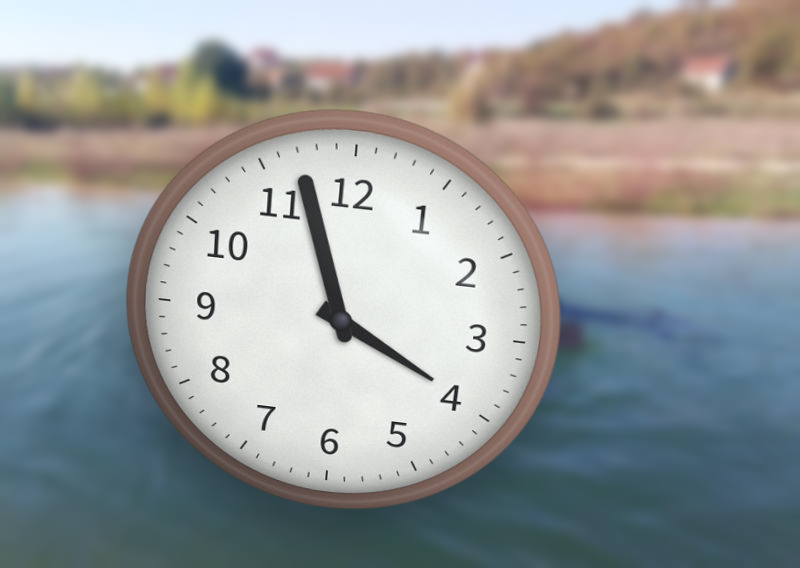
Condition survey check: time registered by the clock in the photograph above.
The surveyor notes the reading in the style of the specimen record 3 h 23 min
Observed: 3 h 57 min
